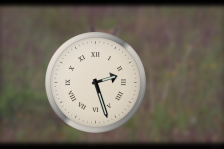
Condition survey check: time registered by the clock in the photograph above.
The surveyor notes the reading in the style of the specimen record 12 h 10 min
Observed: 2 h 27 min
